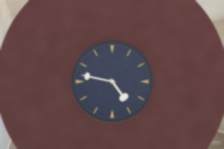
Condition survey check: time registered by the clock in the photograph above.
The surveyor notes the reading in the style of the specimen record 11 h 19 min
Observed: 4 h 47 min
